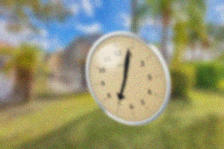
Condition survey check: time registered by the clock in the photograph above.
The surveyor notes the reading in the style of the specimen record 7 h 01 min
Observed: 7 h 04 min
